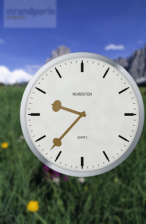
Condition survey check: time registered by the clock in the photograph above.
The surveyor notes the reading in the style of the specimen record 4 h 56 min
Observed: 9 h 37 min
